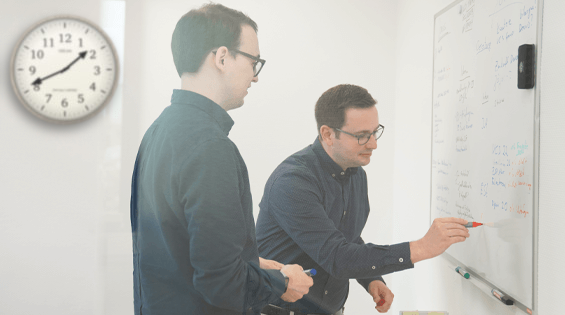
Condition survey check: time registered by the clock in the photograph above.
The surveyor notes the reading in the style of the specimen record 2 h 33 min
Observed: 1 h 41 min
